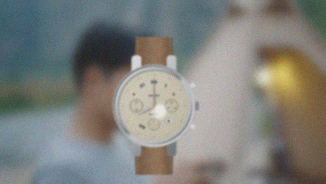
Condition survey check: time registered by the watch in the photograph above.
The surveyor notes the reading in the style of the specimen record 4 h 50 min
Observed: 8 h 00 min
